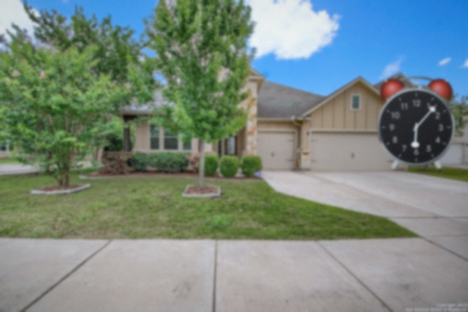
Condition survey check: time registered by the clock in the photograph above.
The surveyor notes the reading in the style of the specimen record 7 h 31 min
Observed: 6 h 07 min
